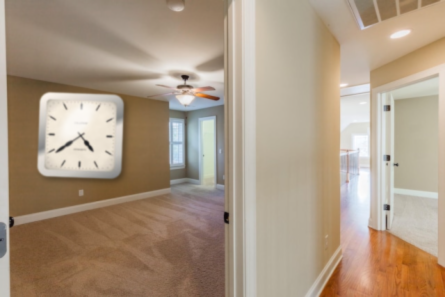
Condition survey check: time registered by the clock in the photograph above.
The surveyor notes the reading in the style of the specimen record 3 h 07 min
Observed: 4 h 39 min
